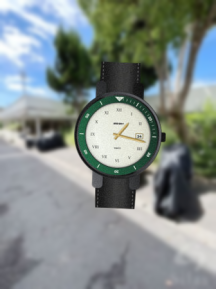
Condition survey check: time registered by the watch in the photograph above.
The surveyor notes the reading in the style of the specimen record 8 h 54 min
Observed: 1 h 17 min
